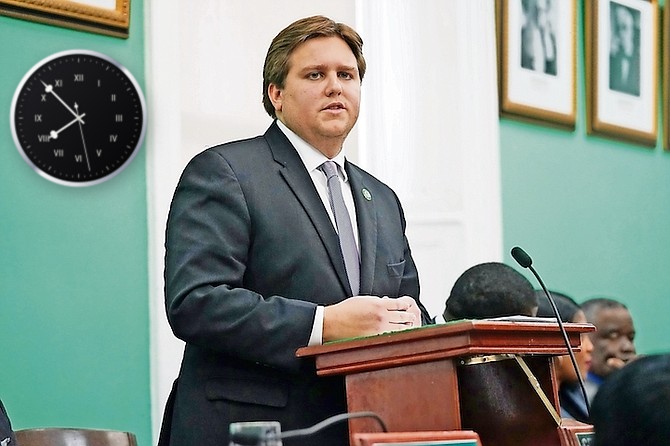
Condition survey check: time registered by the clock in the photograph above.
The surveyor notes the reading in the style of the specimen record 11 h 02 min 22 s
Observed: 7 h 52 min 28 s
